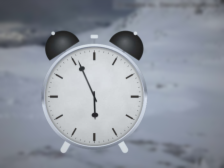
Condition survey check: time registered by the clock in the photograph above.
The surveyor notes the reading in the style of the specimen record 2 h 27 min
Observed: 5 h 56 min
